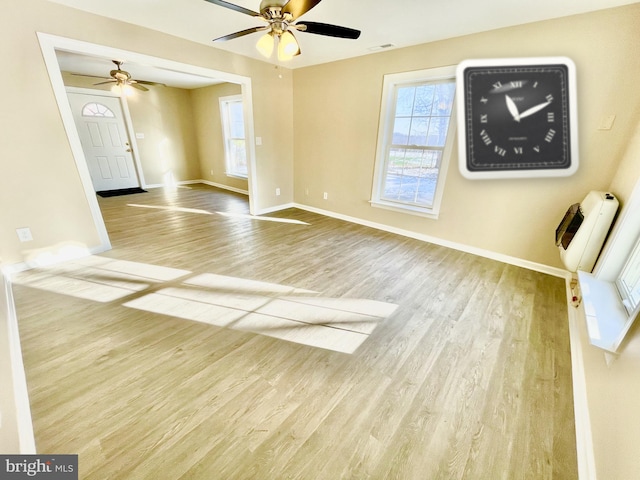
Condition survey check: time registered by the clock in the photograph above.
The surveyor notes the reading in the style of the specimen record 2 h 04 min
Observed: 11 h 11 min
